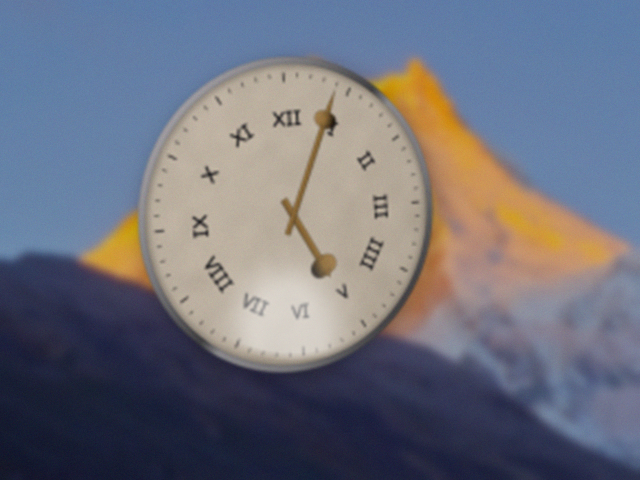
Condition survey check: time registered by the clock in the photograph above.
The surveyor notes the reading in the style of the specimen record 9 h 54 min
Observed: 5 h 04 min
